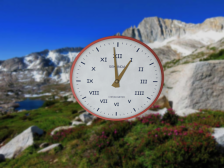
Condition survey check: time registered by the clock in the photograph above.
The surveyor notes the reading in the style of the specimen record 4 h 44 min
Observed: 12 h 59 min
